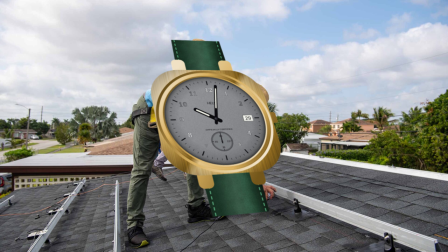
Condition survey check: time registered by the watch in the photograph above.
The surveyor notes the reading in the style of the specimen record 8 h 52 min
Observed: 10 h 02 min
